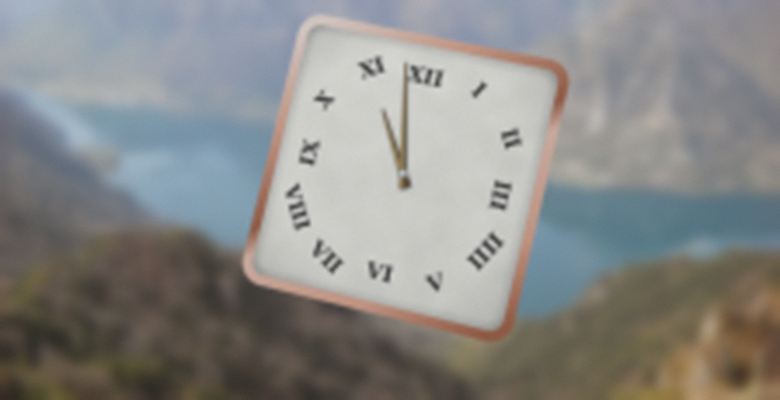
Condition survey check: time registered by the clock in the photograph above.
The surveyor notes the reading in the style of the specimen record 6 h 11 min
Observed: 10 h 58 min
